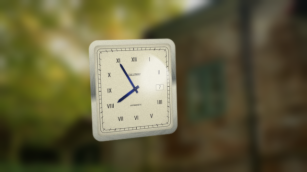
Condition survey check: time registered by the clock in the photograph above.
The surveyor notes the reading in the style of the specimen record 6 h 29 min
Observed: 7 h 55 min
